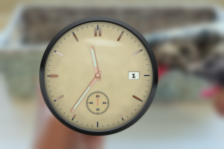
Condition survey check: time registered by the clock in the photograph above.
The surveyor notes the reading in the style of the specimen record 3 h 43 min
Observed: 11 h 36 min
